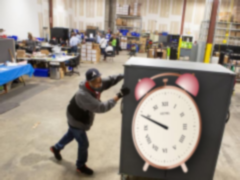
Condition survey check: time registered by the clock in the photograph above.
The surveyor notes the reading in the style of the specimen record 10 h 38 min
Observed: 9 h 49 min
